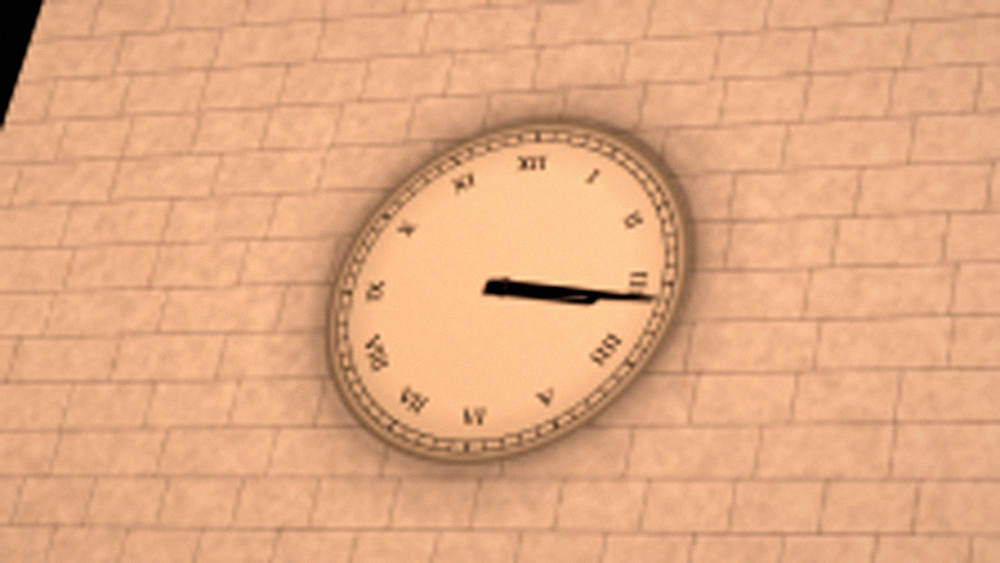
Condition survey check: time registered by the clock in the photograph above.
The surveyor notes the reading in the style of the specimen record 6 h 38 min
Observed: 3 h 16 min
